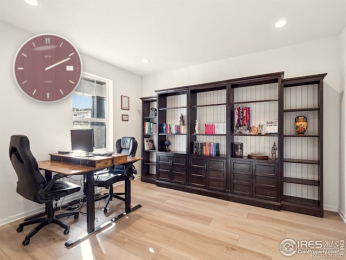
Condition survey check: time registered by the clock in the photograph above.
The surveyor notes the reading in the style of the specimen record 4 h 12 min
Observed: 2 h 11 min
